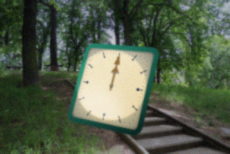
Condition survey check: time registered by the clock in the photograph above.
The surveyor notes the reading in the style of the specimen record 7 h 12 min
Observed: 12 h 00 min
